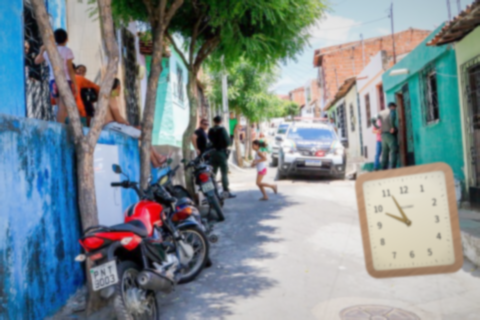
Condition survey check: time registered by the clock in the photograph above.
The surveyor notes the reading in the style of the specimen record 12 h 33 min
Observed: 9 h 56 min
